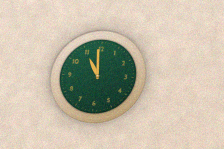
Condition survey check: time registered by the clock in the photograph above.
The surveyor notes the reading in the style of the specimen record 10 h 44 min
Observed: 10 h 59 min
